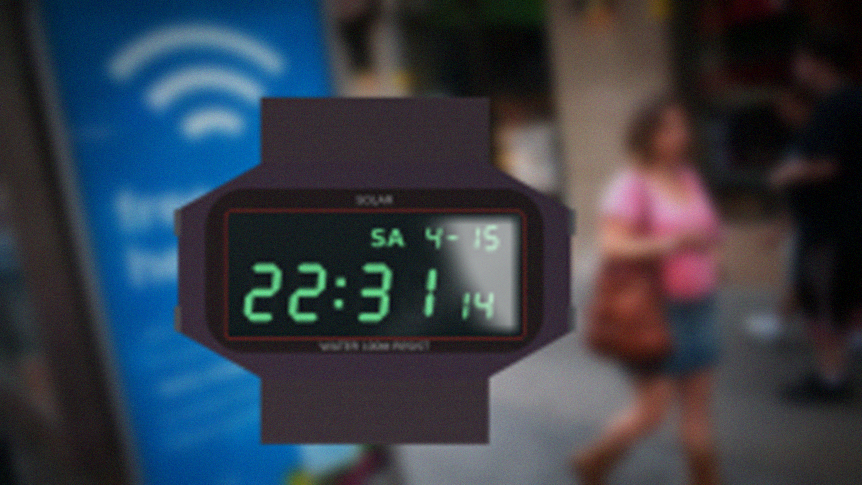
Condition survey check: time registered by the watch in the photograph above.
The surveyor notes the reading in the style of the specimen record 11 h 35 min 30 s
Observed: 22 h 31 min 14 s
